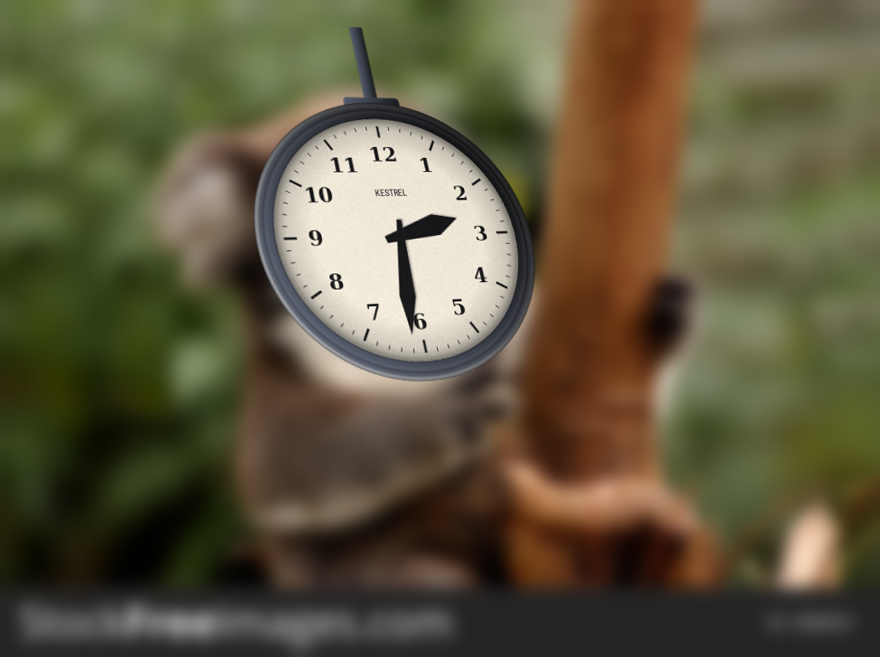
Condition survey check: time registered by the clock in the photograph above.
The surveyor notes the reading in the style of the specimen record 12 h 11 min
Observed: 2 h 31 min
